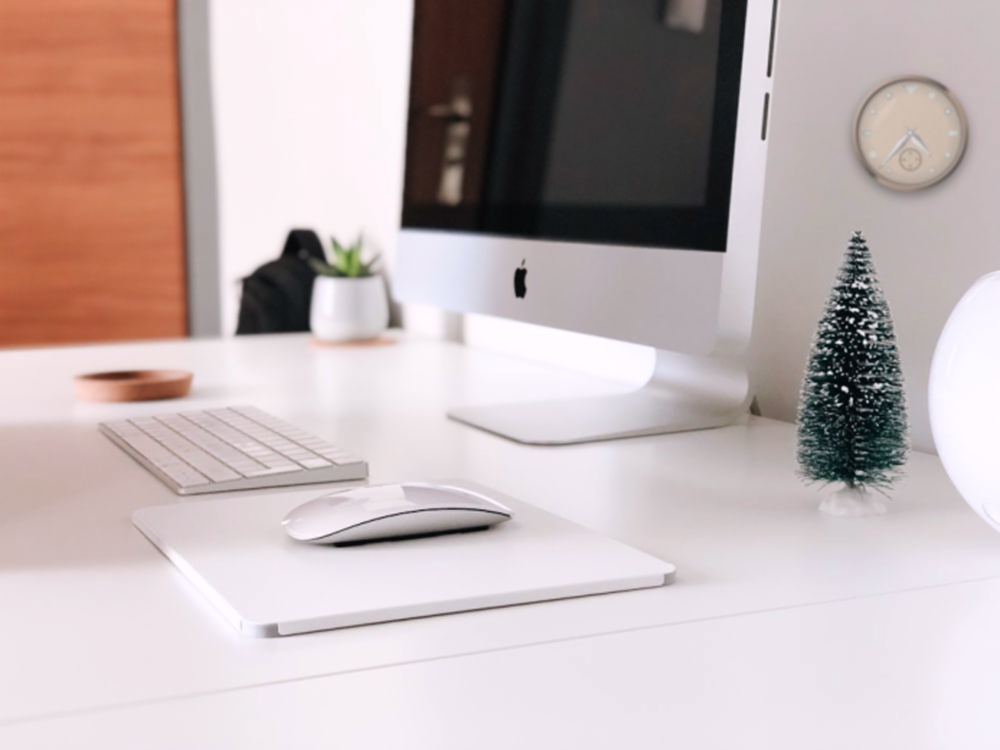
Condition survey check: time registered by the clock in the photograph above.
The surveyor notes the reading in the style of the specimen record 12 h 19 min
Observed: 4 h 37 min
